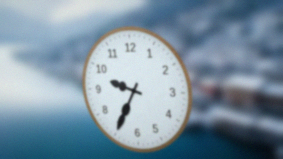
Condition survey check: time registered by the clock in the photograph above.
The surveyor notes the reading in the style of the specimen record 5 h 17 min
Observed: 9 h 35 min
